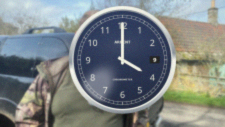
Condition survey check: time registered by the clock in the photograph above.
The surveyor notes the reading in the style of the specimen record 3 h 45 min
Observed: 4 h 00 min
